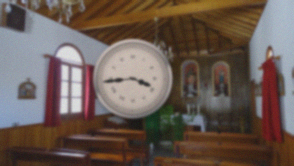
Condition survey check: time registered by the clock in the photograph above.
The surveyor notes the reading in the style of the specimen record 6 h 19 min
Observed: 3 h 44 min
